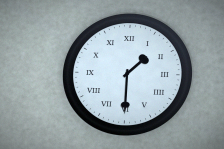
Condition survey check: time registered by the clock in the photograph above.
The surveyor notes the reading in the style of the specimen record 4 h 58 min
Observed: 1 h 30 min
